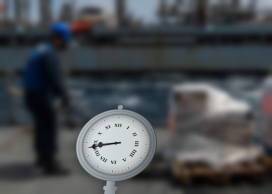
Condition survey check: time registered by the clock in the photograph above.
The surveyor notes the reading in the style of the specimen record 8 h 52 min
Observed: 8 h 43 min
